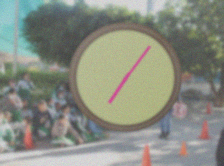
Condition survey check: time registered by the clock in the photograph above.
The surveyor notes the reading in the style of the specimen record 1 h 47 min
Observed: 7 h 06 min
